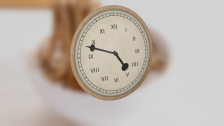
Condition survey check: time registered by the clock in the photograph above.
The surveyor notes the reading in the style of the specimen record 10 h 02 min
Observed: 4 h 48 min
